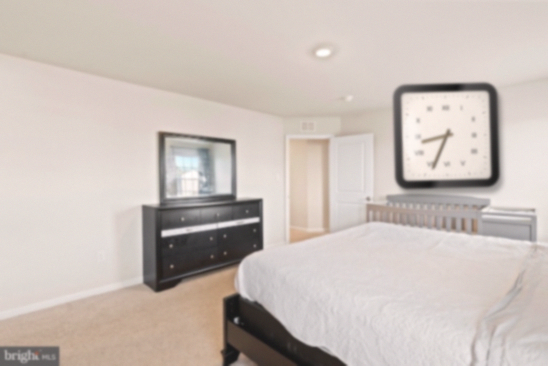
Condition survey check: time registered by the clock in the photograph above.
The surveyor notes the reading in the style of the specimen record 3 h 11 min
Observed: 8 h 34 min
